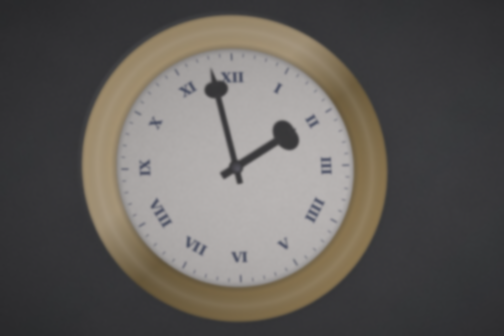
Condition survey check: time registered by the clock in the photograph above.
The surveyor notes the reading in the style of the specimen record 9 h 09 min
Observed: 1 h 58 min
